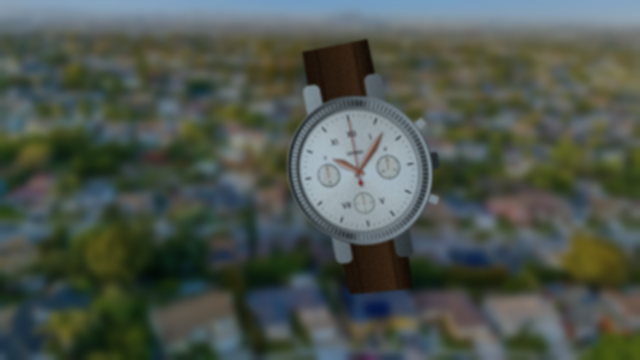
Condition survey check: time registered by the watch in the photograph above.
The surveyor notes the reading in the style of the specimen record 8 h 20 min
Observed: 10 h 07 min
